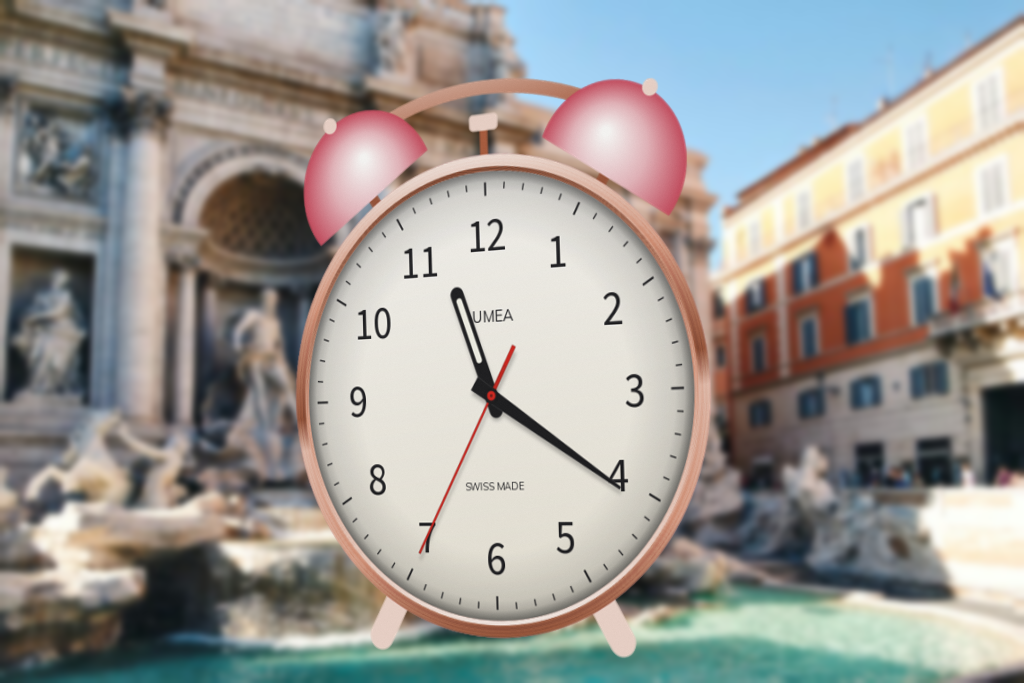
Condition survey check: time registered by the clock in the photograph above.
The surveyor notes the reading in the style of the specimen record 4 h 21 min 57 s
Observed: 11 h 20 min 35 s
